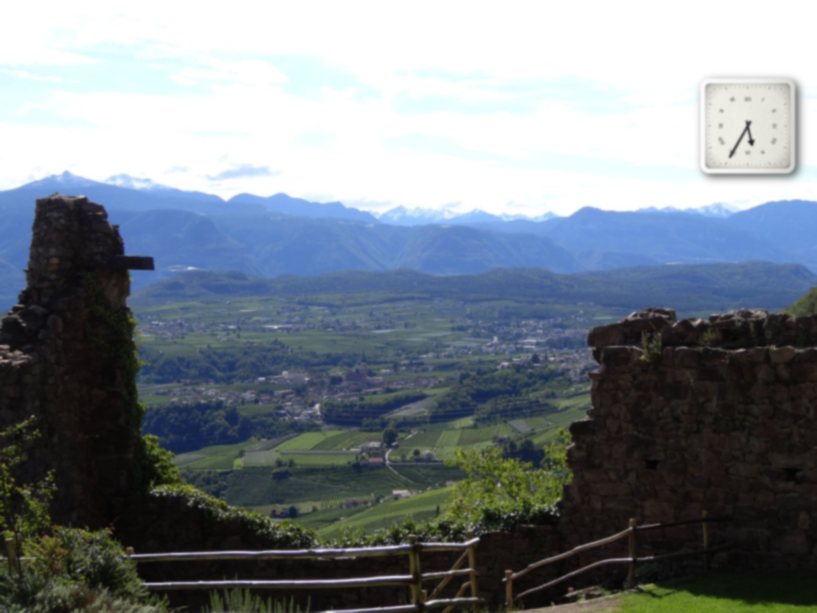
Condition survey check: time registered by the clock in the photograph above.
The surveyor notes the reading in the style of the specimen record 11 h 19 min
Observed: 5 h 35 min
